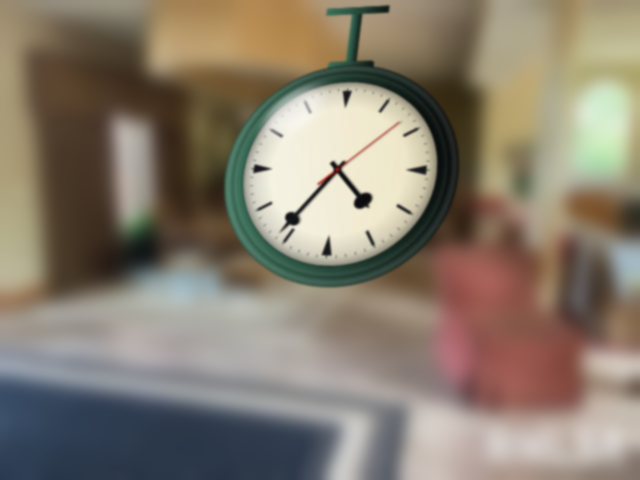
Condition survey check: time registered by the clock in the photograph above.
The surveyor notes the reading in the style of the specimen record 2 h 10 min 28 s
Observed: 4 h 36 min 08 s
